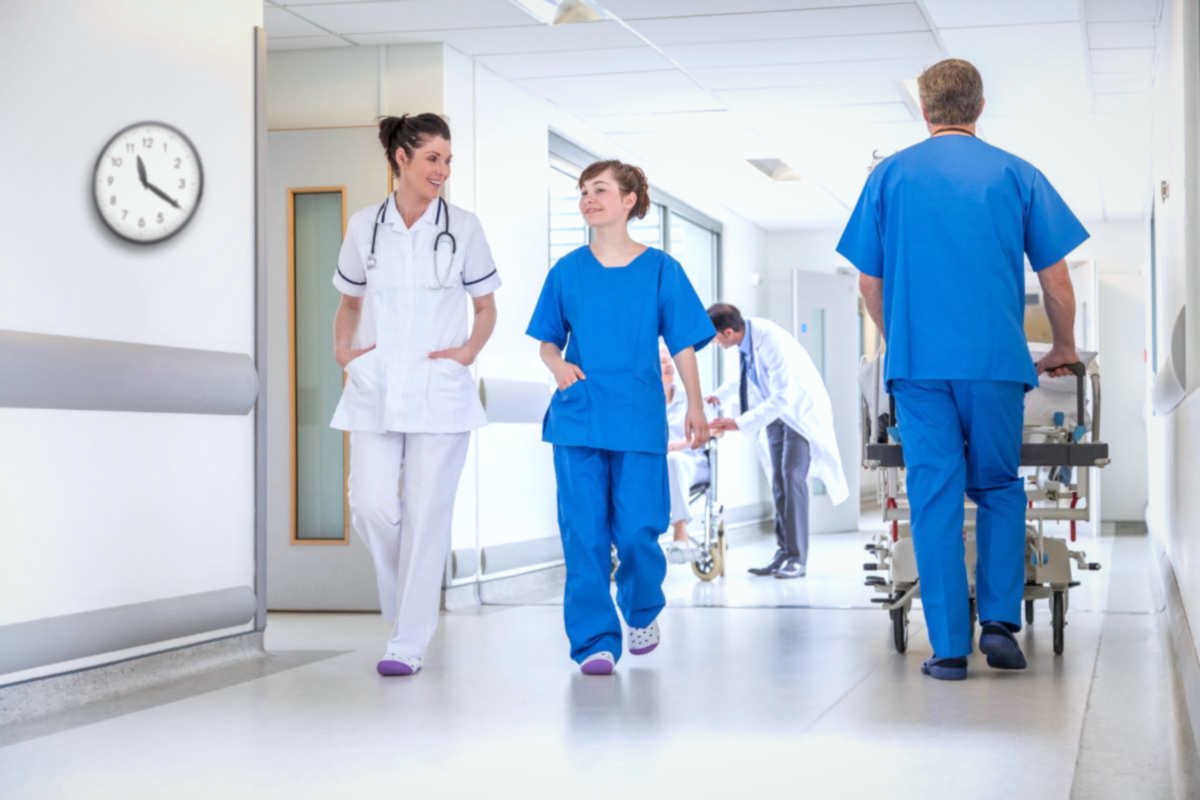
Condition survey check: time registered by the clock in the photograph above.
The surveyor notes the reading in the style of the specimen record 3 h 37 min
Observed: 11 h 20 min
